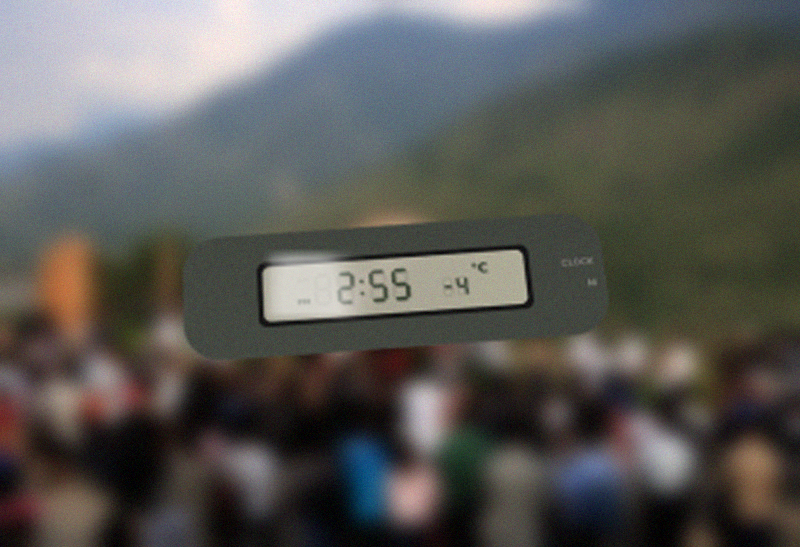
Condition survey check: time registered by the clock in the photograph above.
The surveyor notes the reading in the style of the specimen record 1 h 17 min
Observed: 2 h 55 min
